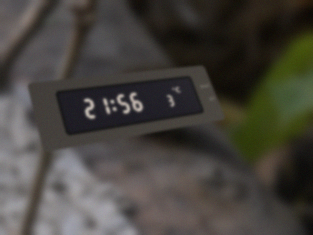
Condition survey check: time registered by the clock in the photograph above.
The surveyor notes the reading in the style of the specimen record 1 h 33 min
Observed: 21 h 56 min
